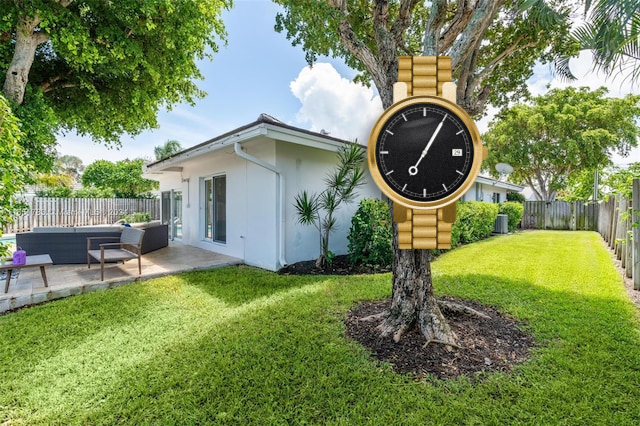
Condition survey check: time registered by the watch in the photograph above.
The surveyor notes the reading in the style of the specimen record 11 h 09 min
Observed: 7 h 05 min
